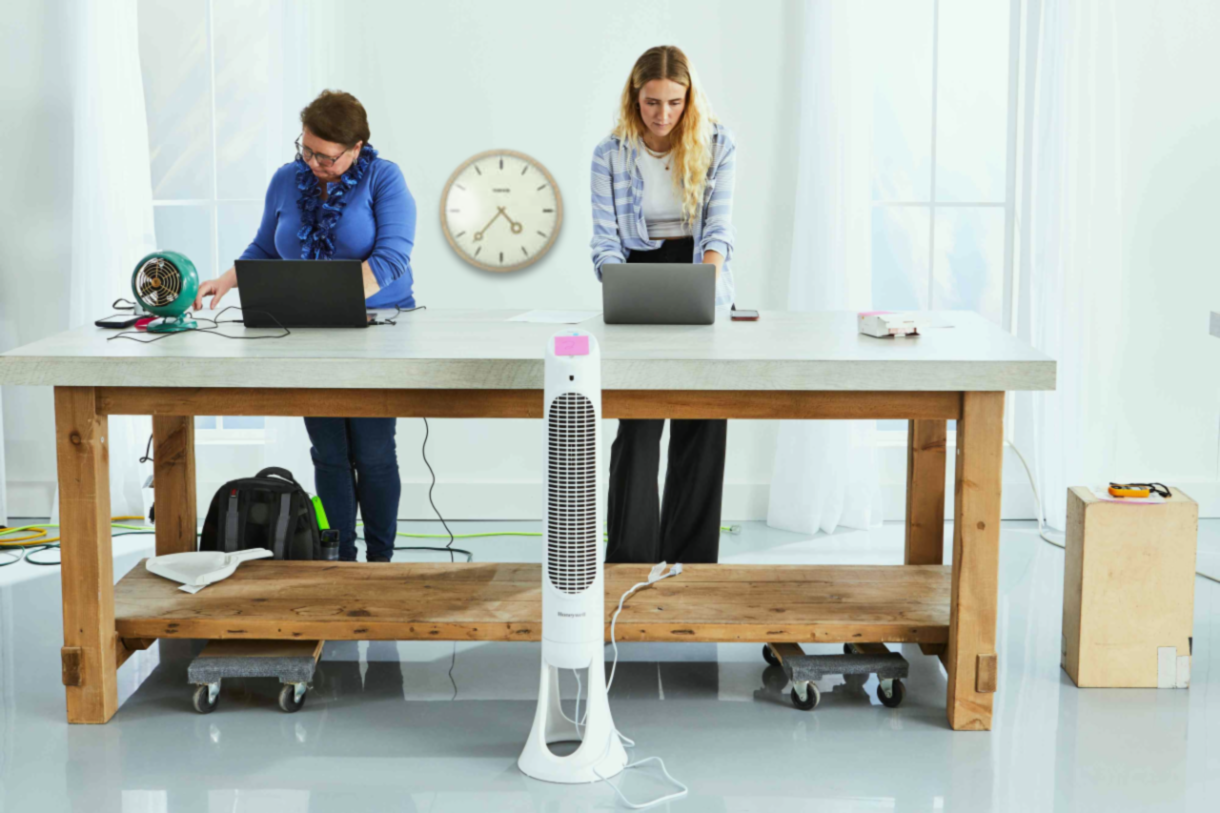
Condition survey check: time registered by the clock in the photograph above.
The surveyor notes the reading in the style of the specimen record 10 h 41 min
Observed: 4 h 37 min
